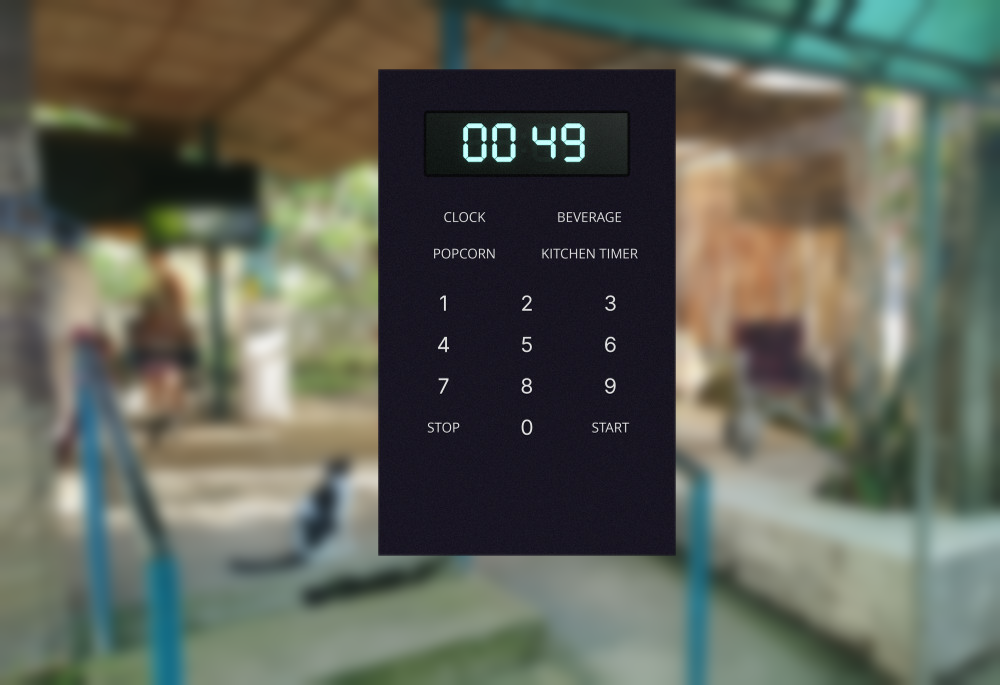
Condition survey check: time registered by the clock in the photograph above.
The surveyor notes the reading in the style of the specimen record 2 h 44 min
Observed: 0 h 49 min
